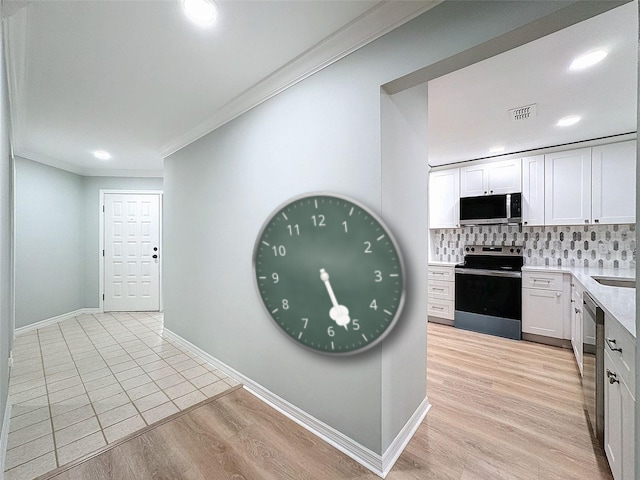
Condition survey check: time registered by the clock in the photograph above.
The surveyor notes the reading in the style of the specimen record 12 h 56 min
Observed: 5 h 27 min
